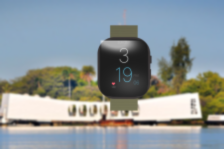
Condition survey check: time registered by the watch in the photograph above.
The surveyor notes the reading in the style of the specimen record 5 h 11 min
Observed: 3 h 19 min
